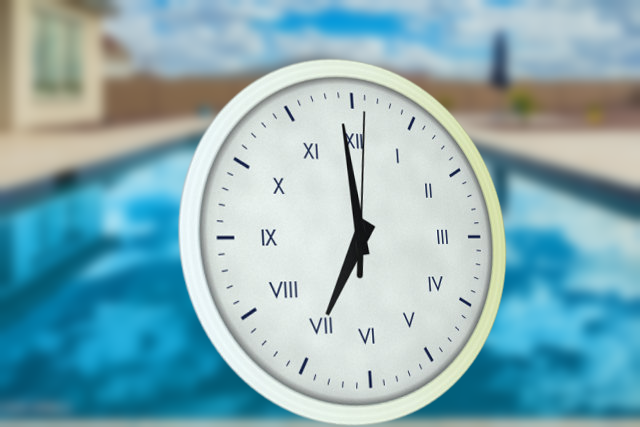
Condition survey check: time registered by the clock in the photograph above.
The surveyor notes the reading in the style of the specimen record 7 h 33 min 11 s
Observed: 6 h 59 min 01 s
